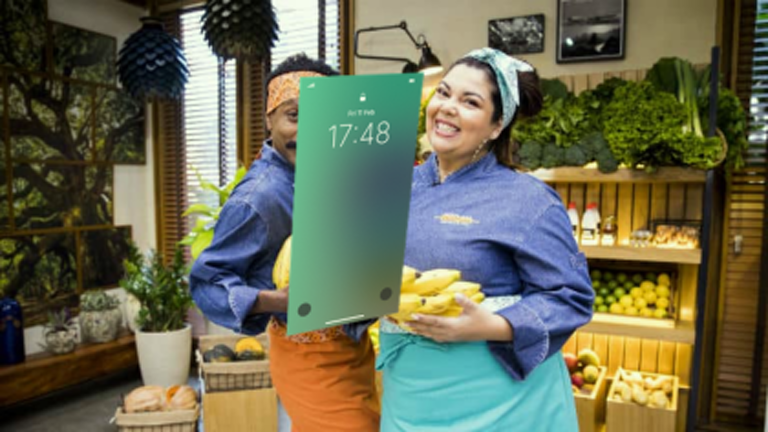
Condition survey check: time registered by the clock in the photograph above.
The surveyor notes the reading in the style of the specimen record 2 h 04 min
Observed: 17 h 48 min
